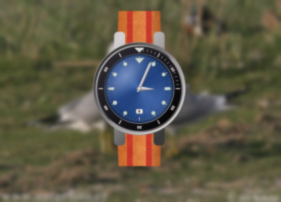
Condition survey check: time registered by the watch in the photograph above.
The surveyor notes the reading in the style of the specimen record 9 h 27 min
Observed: 3 h 04 min
